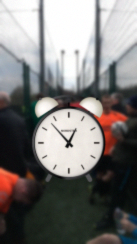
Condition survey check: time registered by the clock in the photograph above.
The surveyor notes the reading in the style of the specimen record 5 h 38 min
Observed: 12 h 53 min
